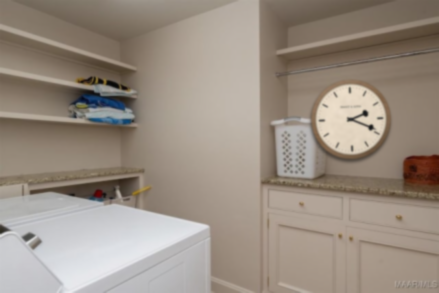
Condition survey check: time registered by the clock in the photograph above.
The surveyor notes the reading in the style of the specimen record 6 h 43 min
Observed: 2 h 19 min
